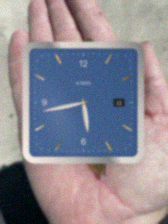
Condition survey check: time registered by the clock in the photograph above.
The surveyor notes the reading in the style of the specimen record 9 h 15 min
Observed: 5 h 43 min
